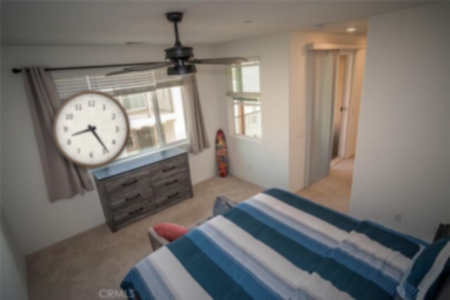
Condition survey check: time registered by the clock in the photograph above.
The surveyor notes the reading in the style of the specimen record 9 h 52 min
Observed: 8 h 24 min
